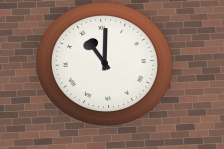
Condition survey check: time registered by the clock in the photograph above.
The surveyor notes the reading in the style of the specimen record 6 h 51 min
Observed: 11 h 01 min
